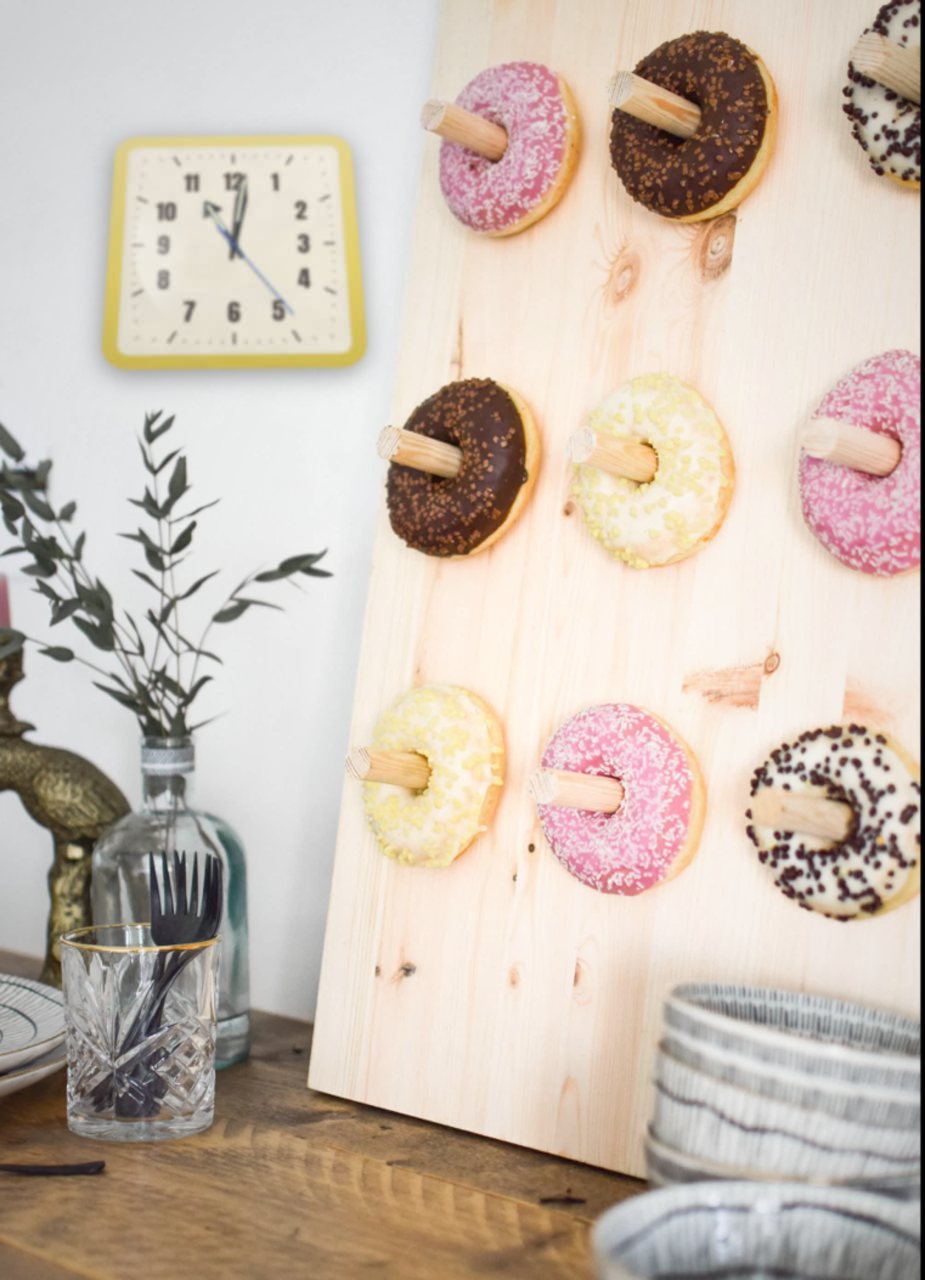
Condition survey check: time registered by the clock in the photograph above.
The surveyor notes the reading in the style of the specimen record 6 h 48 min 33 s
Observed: 11 h 01 min 24 s
